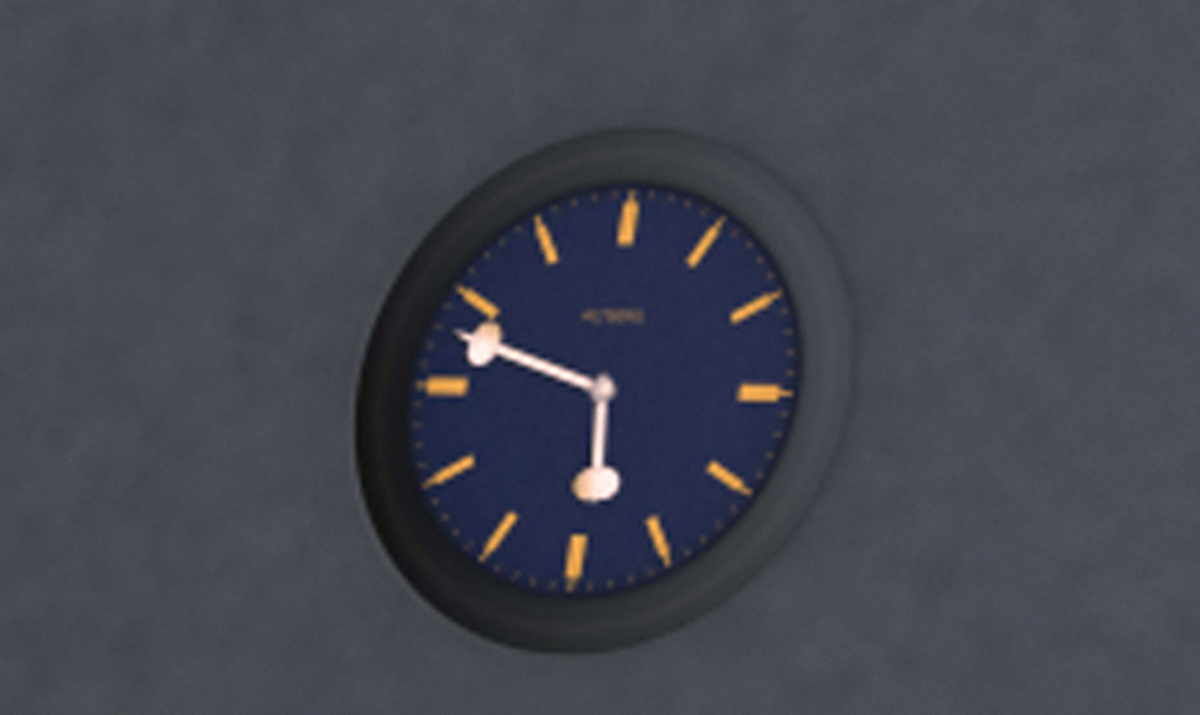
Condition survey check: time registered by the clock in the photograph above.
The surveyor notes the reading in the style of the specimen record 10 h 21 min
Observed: 5 h 48 min
